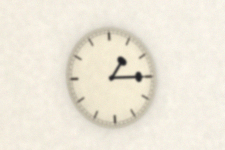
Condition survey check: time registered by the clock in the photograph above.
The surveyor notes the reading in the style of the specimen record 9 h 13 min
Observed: 1 h 15 min
